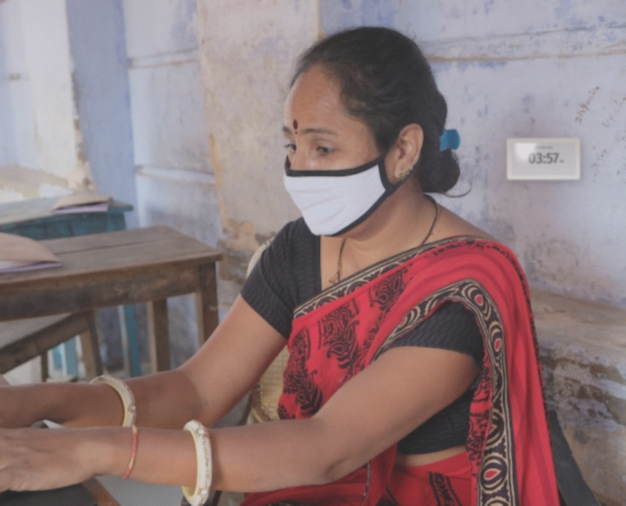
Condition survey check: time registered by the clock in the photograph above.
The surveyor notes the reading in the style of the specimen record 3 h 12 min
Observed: 3 h 57 min
